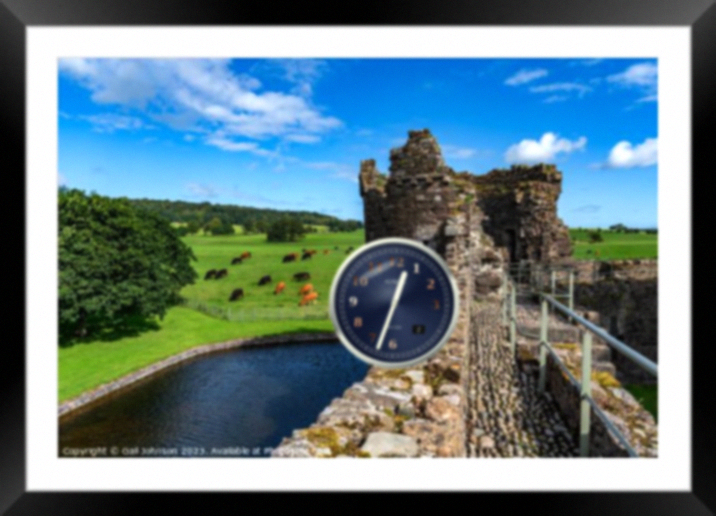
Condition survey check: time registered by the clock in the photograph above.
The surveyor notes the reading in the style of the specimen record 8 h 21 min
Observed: 12 h 33 min
